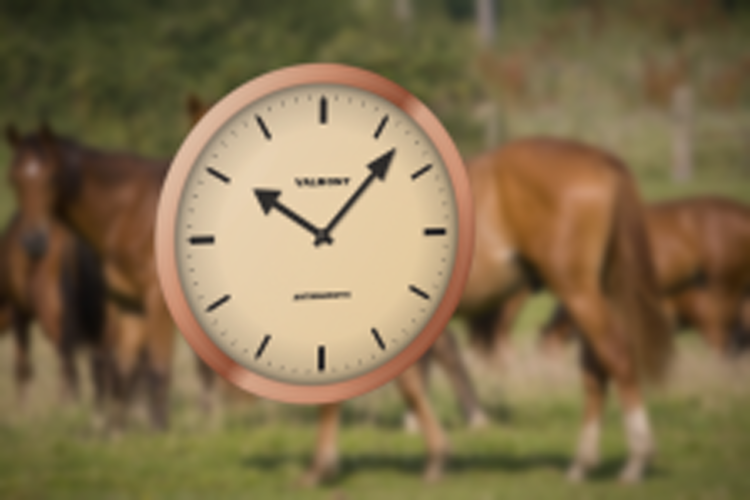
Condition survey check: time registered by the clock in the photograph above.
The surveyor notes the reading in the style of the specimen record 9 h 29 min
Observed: 10 h 07 min
